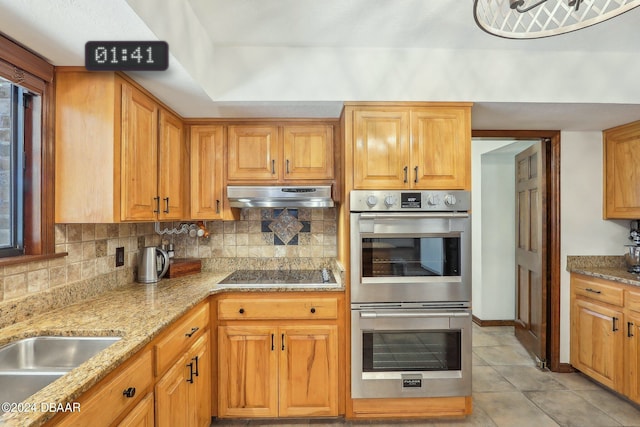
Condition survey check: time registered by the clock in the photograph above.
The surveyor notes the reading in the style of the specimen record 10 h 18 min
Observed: 1 h 41 min
